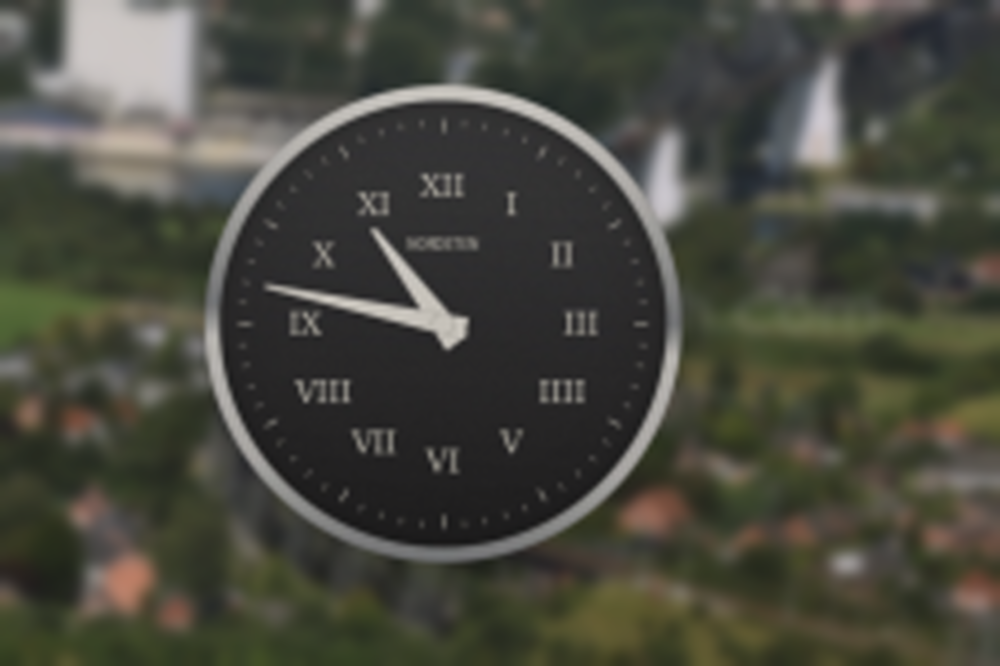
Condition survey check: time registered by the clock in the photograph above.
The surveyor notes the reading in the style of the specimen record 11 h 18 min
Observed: 10 h 47 min
